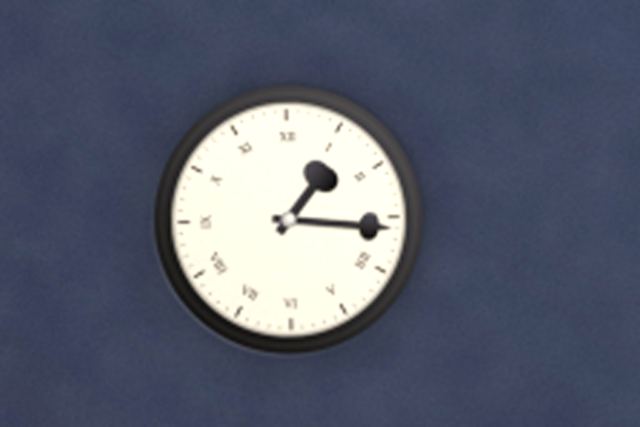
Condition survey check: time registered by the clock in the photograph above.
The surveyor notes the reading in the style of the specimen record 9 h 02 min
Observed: 1 h 16 min
